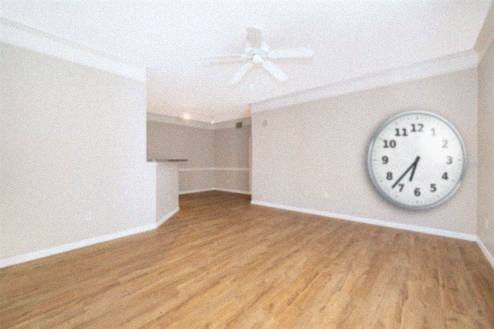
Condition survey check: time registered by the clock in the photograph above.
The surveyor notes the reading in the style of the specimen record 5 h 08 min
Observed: 6 h 37 min
